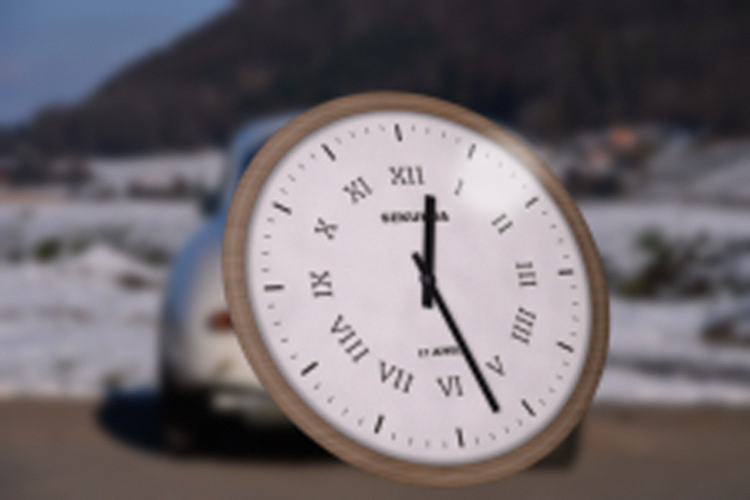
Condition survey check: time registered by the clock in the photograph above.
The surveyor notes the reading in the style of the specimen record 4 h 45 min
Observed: 12 h 27 min
